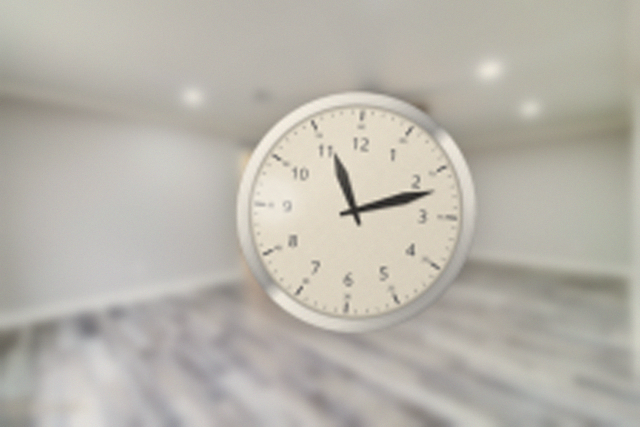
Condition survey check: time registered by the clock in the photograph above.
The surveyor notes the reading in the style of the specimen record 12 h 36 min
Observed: 11 h 12 min
